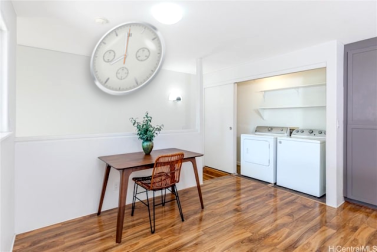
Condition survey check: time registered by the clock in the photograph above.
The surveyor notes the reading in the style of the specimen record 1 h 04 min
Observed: 7 h 59 min
